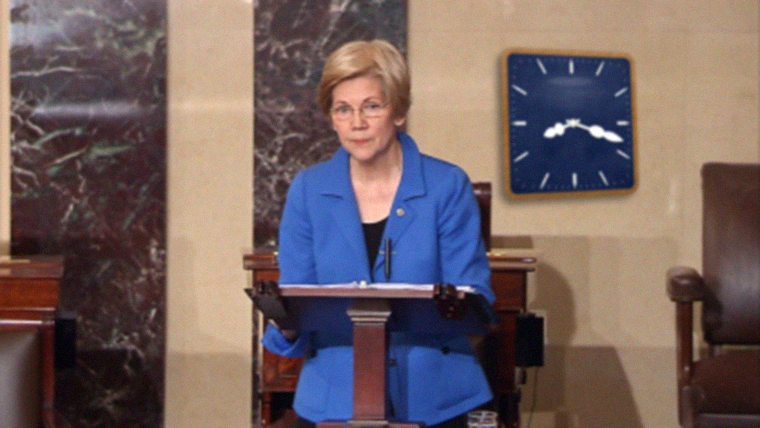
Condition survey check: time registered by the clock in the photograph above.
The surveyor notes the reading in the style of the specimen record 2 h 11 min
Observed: 8 h 18 min
